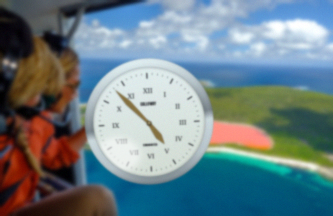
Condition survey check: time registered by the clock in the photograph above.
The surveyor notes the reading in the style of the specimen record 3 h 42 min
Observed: 4 h 53 min
